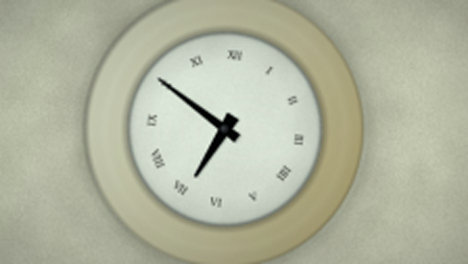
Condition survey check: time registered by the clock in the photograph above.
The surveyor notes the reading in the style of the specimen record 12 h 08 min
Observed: 6 h 50 min
